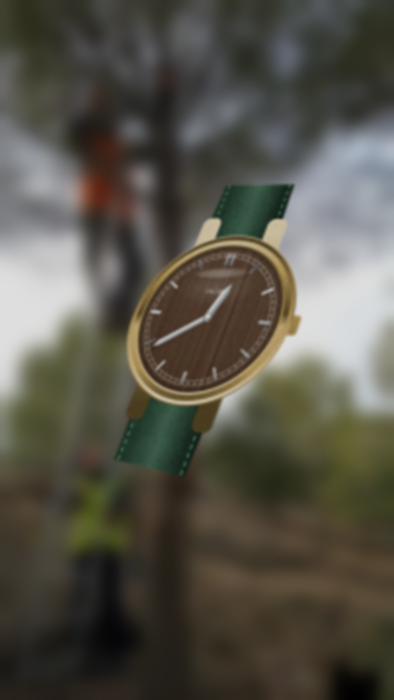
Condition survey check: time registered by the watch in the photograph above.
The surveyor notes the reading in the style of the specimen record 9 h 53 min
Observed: 12 h 39 min
